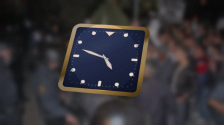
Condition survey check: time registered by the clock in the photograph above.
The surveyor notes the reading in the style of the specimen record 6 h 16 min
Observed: 4 h 48 min
